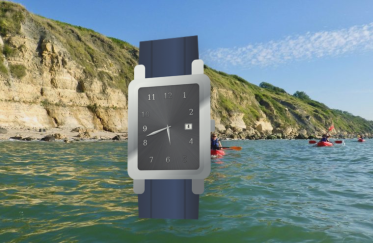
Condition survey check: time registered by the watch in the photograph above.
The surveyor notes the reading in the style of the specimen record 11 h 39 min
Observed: 5 h 42 min
